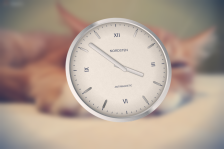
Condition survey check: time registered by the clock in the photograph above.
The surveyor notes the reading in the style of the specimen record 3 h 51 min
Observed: 3 h 52 min
